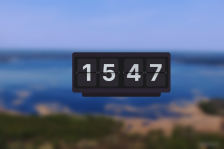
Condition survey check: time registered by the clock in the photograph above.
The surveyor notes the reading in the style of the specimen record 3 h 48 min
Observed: 15 h 47 min
